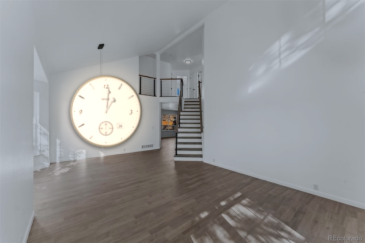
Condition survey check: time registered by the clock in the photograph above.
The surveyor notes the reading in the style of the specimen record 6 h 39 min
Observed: 1 h 01 min
